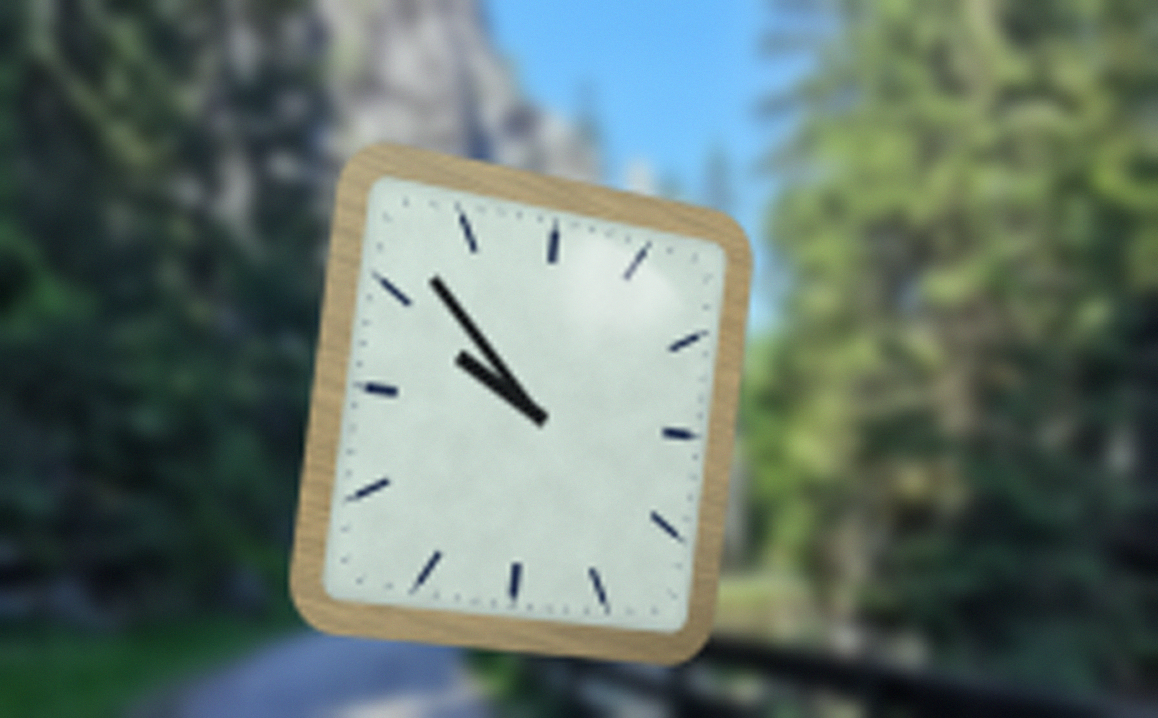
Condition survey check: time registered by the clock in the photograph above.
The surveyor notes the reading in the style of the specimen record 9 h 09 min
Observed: 9 h 52 min
